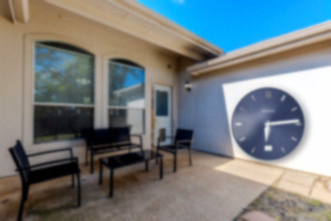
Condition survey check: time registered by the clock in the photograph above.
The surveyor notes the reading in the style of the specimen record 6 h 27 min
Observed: 6 h 14 min
